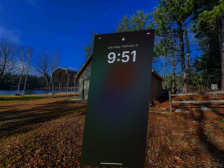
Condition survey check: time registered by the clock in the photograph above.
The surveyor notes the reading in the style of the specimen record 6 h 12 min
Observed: 9 h 51 min
